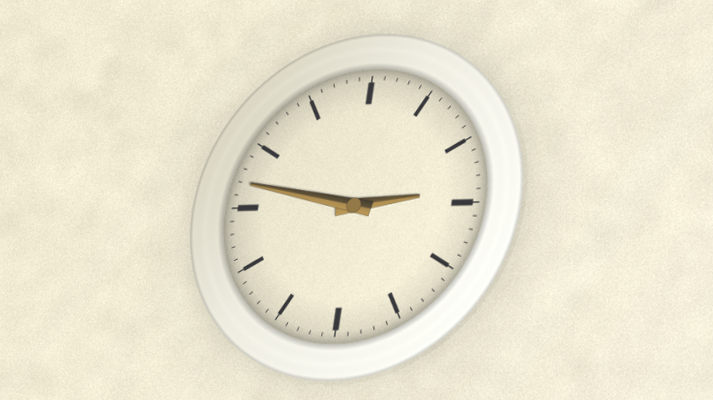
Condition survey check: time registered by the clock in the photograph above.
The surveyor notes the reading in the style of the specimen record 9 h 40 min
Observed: 2 h 47 min
